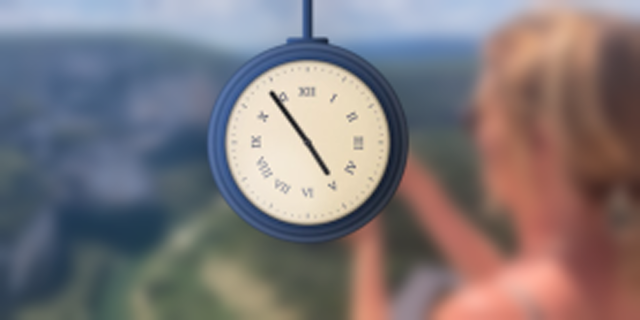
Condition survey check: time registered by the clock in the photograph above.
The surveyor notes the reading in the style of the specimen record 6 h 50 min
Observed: 4 h 54 min
